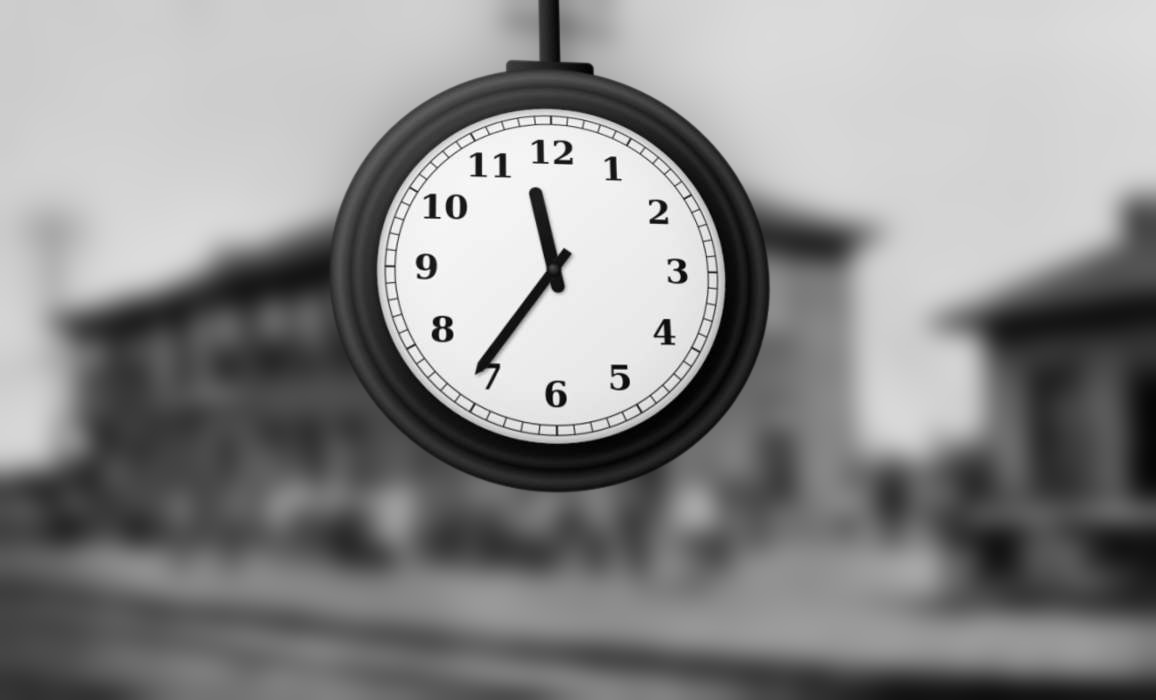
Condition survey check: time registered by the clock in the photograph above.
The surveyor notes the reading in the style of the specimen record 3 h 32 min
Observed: 11 h 36 min
